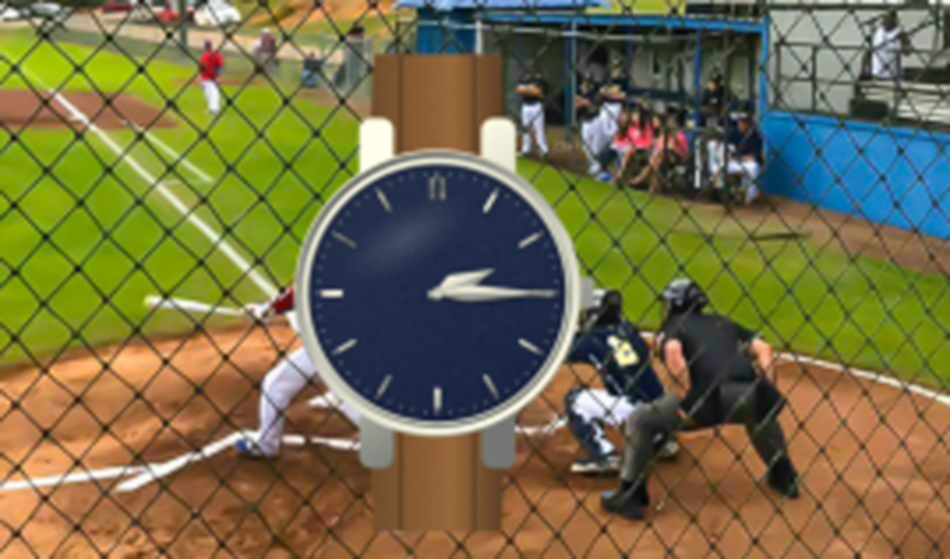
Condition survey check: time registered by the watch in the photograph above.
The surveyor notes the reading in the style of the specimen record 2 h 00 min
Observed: 2 h 15 min
